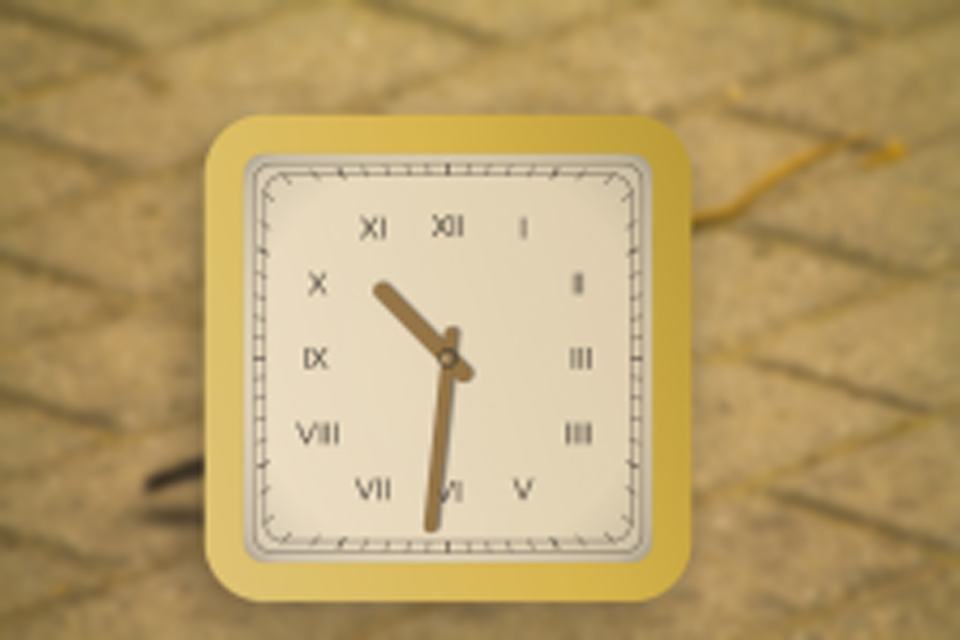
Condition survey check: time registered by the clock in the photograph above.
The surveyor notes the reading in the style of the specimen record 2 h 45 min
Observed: 10 h 31 min
